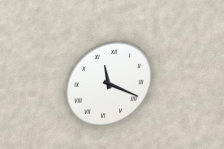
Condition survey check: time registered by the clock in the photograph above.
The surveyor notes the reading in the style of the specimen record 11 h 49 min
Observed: 11 h 19 min
